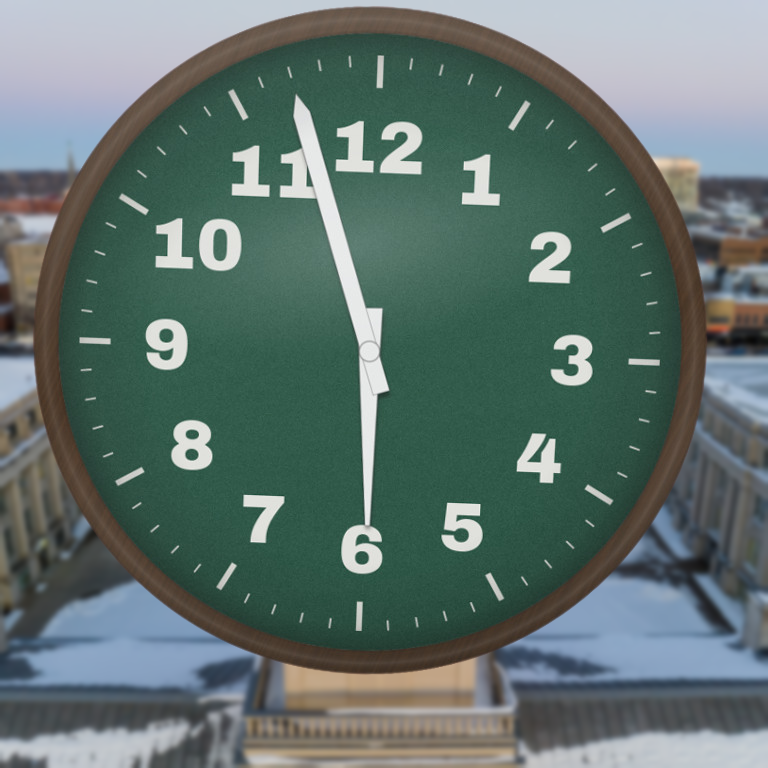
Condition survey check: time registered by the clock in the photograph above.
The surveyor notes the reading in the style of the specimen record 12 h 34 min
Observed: 5 h 57 min
